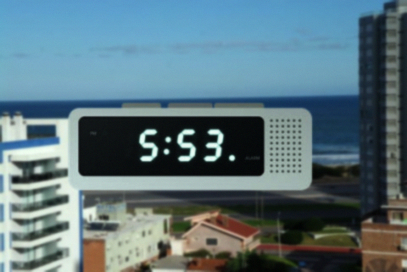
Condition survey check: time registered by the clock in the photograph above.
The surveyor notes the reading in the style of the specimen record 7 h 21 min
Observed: 5 h 53 min
